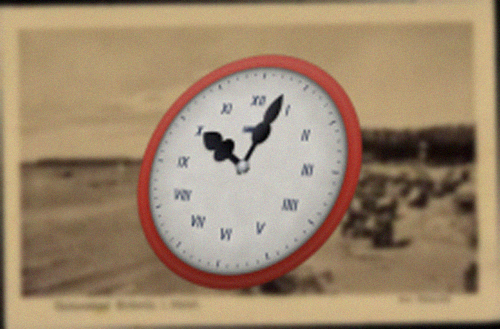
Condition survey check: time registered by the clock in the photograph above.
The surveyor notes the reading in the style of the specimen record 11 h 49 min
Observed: 10 h 03 min
